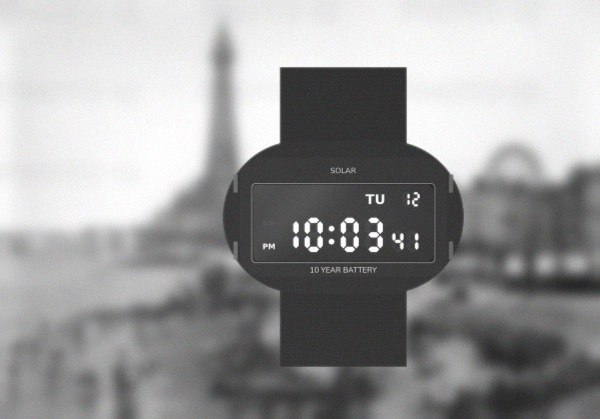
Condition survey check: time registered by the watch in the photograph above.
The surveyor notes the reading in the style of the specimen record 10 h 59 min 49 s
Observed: 10 h 03 min 41 s
